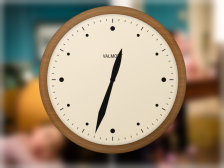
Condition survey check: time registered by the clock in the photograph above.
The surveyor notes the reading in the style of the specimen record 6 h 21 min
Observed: 12 h 33 min
